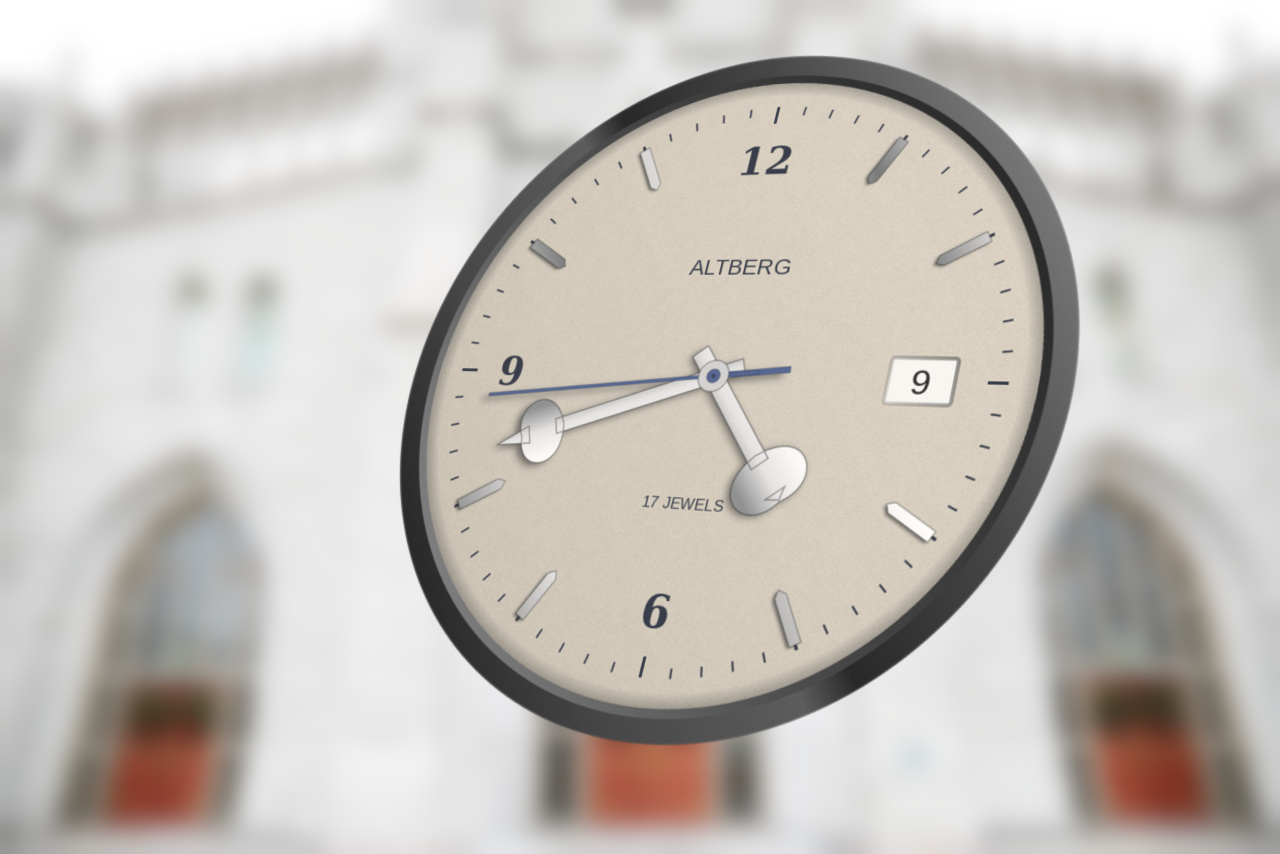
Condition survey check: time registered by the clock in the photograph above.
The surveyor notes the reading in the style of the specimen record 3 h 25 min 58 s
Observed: 4 h 41 min 44 s
